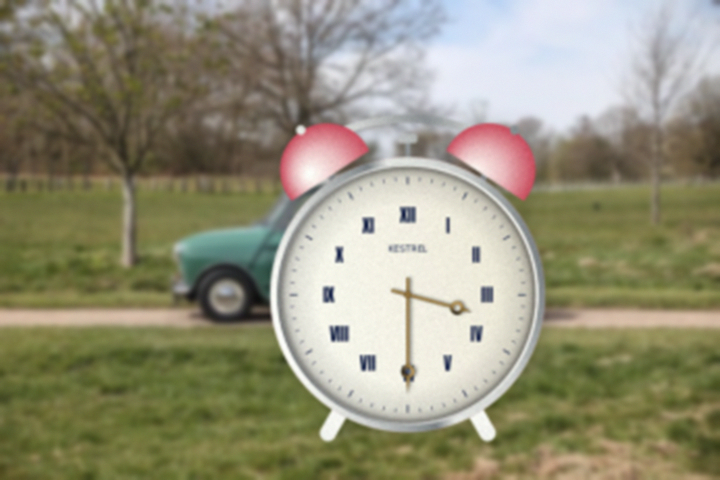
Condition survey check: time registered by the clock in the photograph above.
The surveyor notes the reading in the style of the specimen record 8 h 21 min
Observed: 3 h 30 min
